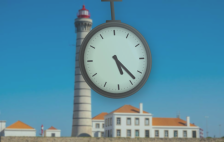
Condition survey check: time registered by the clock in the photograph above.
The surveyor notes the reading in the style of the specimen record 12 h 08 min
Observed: 5 h 23 min
